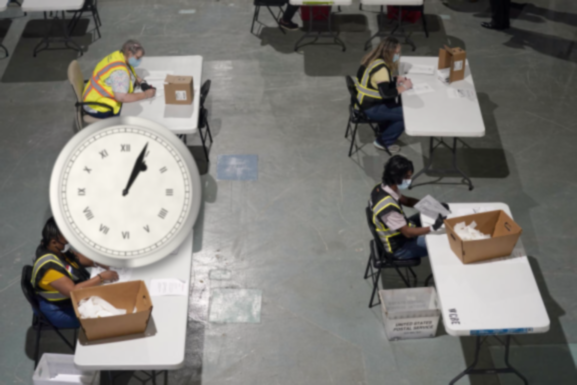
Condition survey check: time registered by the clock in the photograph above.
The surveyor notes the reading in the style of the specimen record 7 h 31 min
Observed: 1 h 04 min
